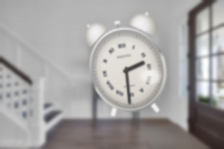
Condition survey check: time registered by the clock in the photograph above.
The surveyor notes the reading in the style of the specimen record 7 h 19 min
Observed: 2 h 31 min
